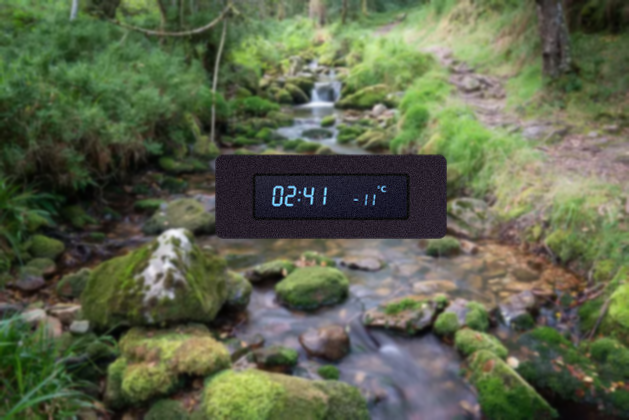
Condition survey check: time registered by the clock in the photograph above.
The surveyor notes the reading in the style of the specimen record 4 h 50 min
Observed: 2 h 41 min
